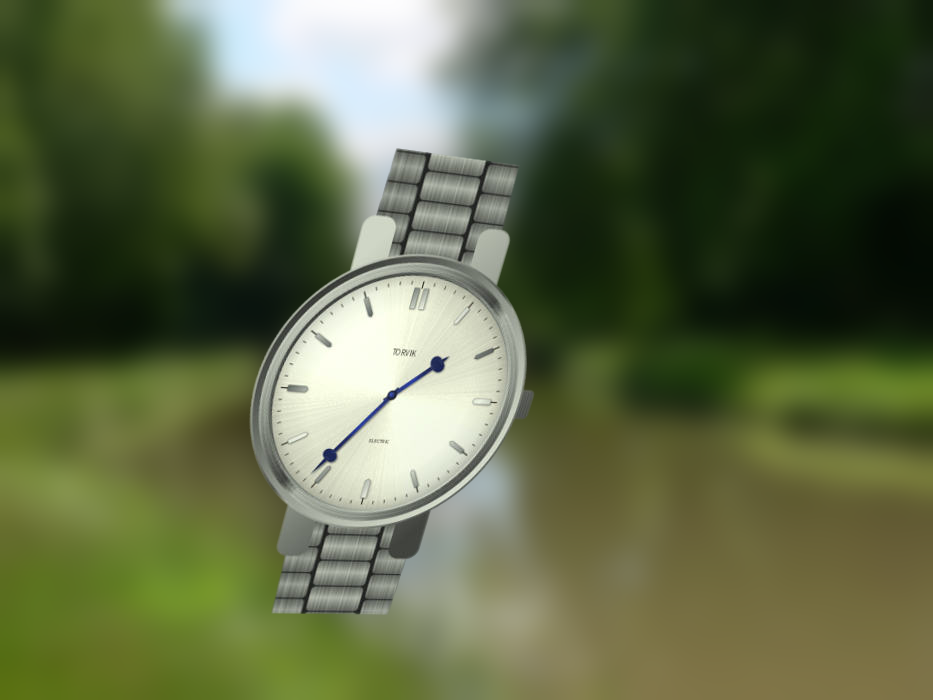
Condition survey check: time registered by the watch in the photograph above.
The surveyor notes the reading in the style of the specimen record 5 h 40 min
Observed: 1 h 36 min
